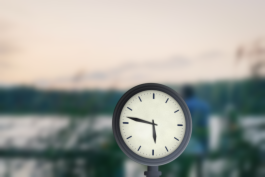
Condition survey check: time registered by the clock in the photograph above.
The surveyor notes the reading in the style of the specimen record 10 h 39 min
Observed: 5 h 47 min
